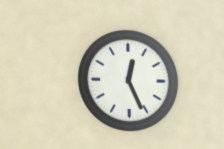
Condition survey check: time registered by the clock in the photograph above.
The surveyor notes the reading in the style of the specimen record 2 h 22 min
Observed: 12 h 26 min
